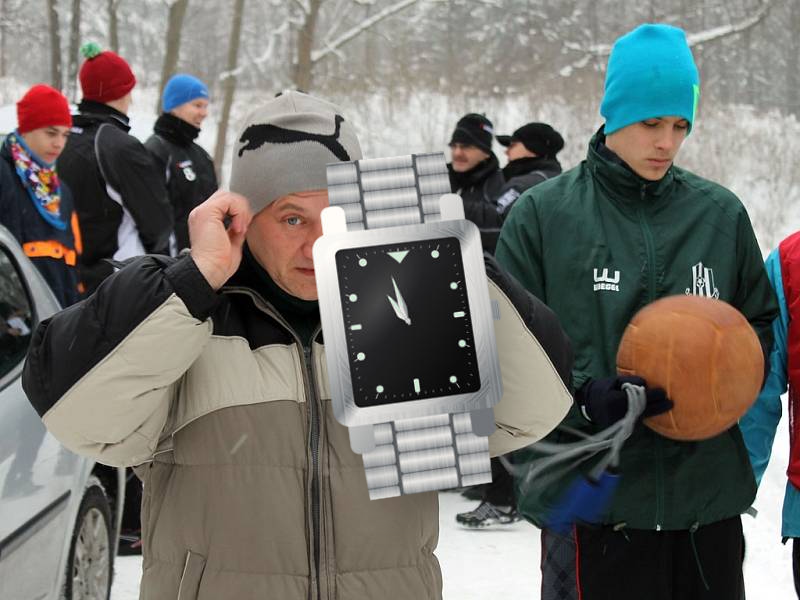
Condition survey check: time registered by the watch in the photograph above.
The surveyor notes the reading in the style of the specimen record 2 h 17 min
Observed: 10 h 58 min
